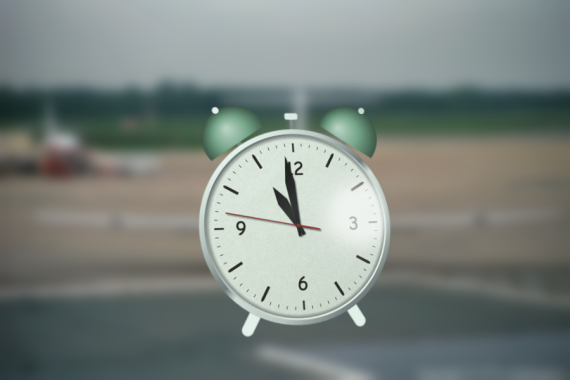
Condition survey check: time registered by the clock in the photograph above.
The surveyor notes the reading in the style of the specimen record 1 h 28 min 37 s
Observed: 10 h 58 min 47 s
